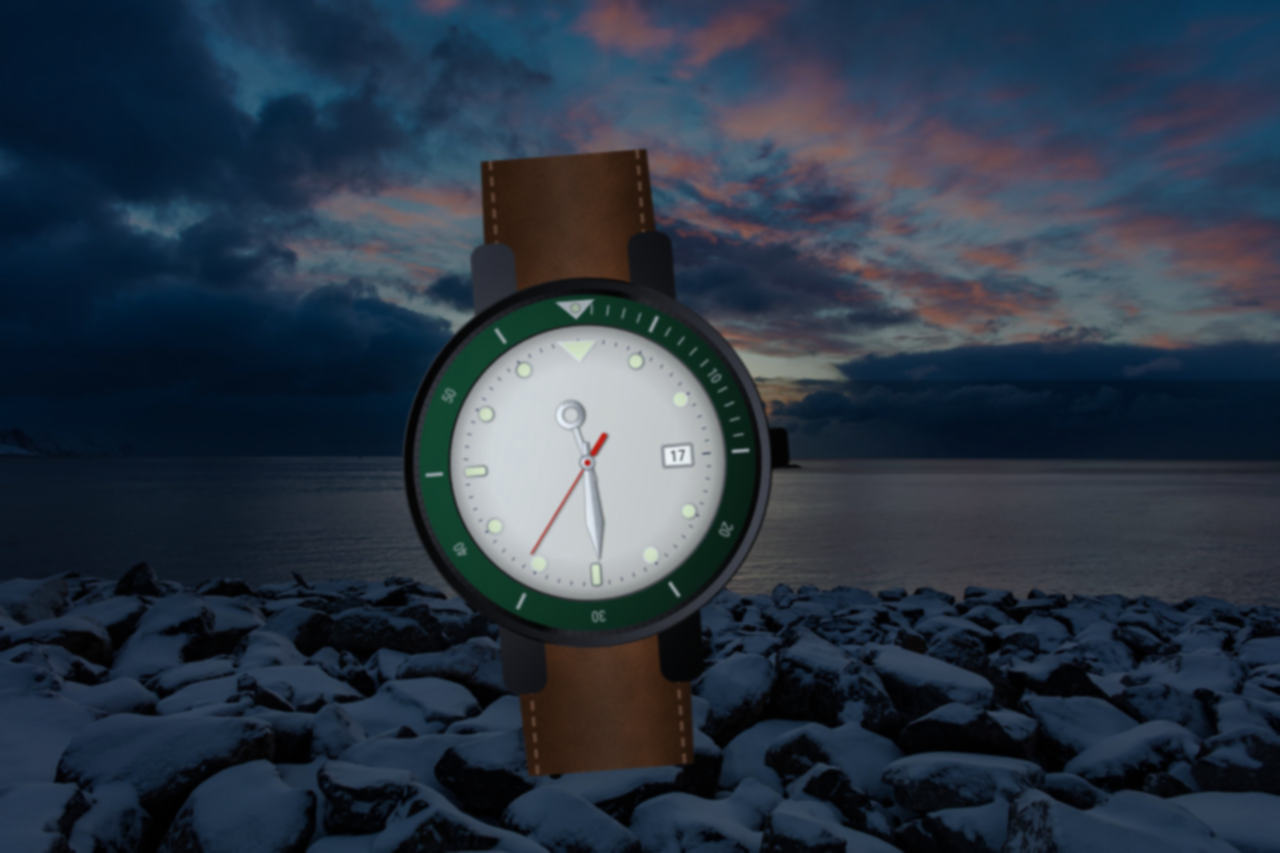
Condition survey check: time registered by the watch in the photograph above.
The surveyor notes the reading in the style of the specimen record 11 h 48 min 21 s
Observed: 11 h 29 min 36 s
